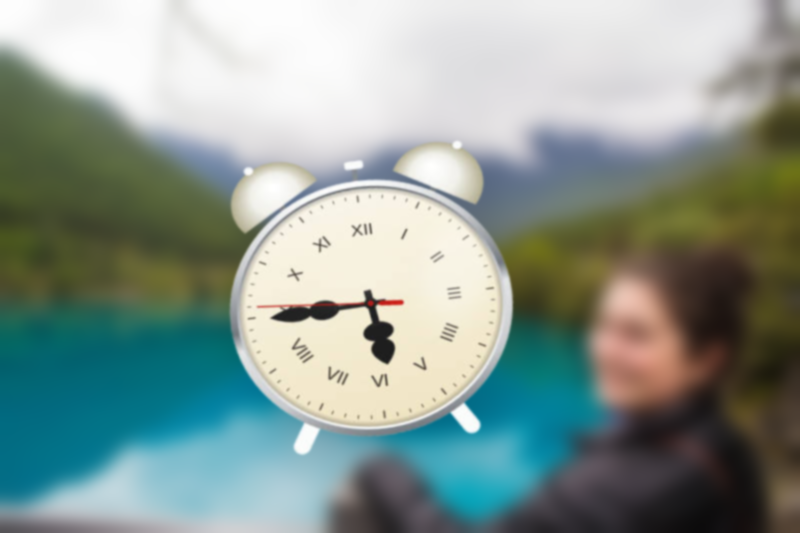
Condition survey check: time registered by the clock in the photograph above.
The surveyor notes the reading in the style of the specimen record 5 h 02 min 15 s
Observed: 5 h 44 min 46 s
